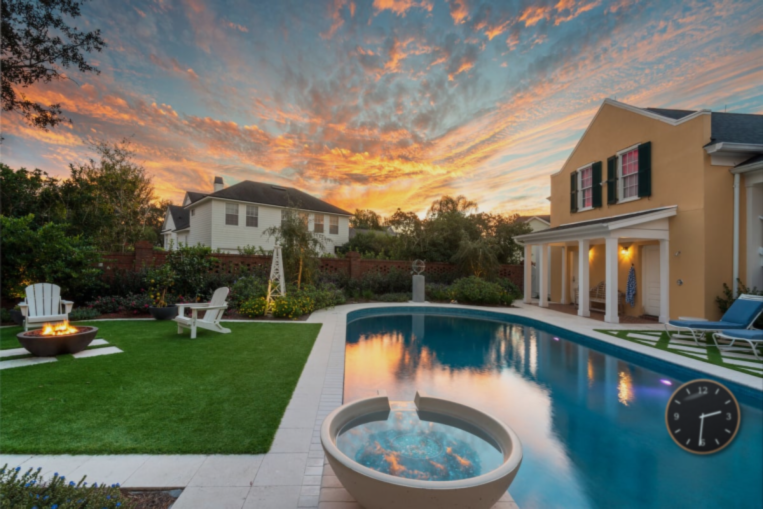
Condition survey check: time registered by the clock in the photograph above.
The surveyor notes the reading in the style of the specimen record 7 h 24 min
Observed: 2 h 31 min
